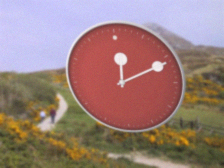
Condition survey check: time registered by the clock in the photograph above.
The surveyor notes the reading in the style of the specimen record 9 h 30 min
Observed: 12 h 11 min
